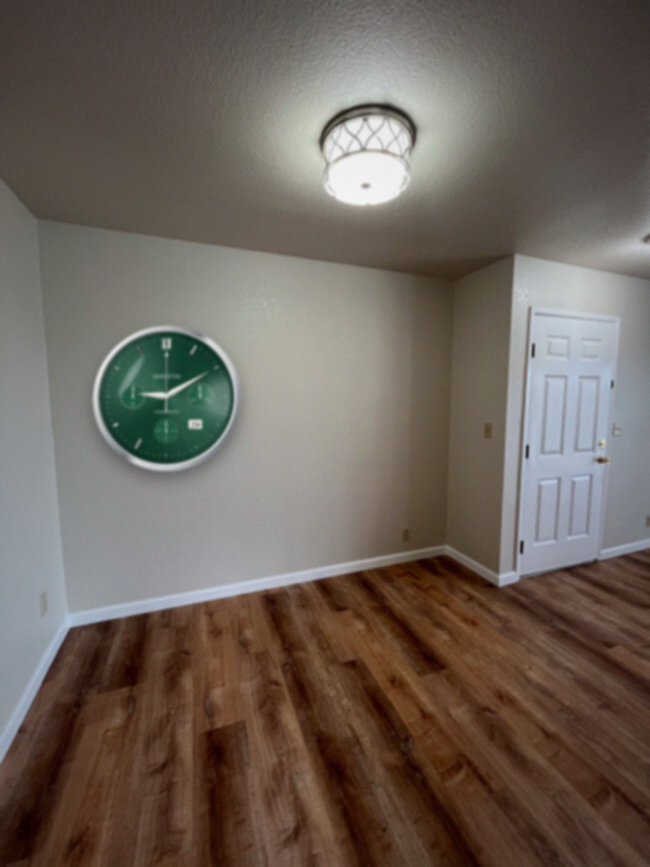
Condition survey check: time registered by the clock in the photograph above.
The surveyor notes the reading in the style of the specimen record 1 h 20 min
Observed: 9 h 10 min
